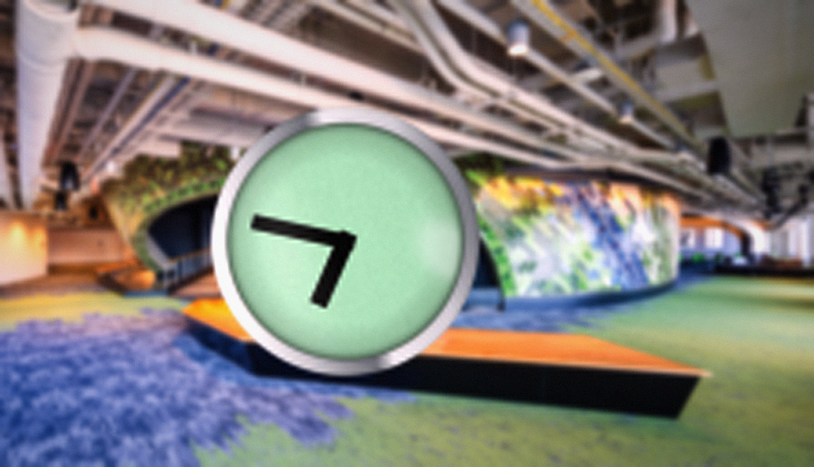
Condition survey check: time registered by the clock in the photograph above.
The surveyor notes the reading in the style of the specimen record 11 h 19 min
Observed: 6 h 47 min
